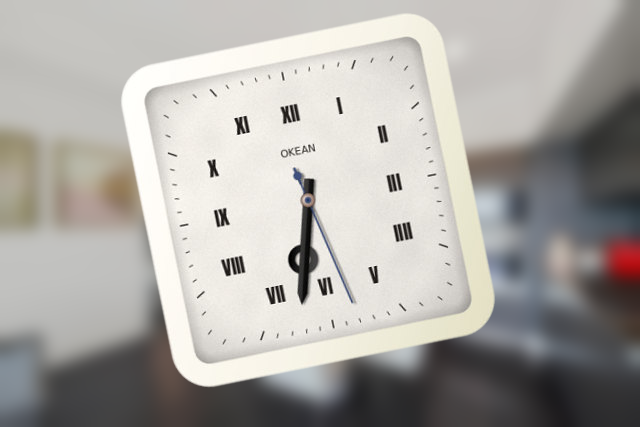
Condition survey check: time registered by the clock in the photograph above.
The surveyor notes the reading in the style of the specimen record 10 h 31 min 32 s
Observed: 6 h 32 min 28 s
